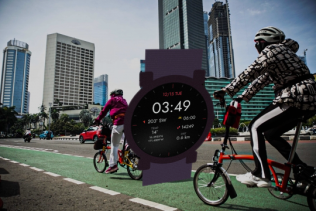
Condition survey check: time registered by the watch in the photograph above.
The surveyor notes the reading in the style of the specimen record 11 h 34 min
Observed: 3 h 49 min
